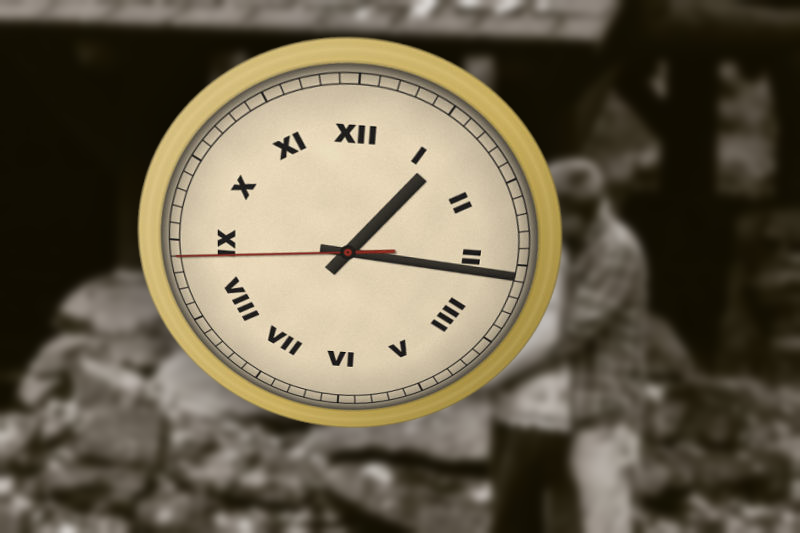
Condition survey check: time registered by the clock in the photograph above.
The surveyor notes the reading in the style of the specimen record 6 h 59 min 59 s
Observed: 1 h 15 min 44 s
